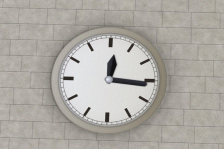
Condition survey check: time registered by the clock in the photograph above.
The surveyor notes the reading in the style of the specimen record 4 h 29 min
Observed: 12 h 16 min
